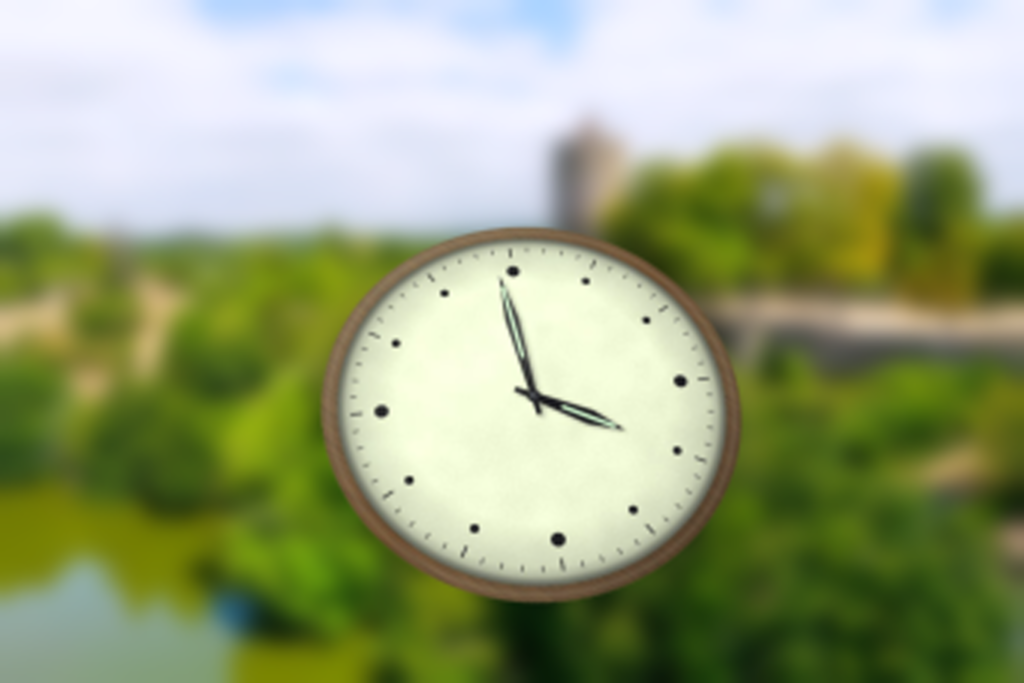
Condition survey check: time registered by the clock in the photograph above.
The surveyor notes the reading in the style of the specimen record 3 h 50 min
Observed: 3 h 59 min
